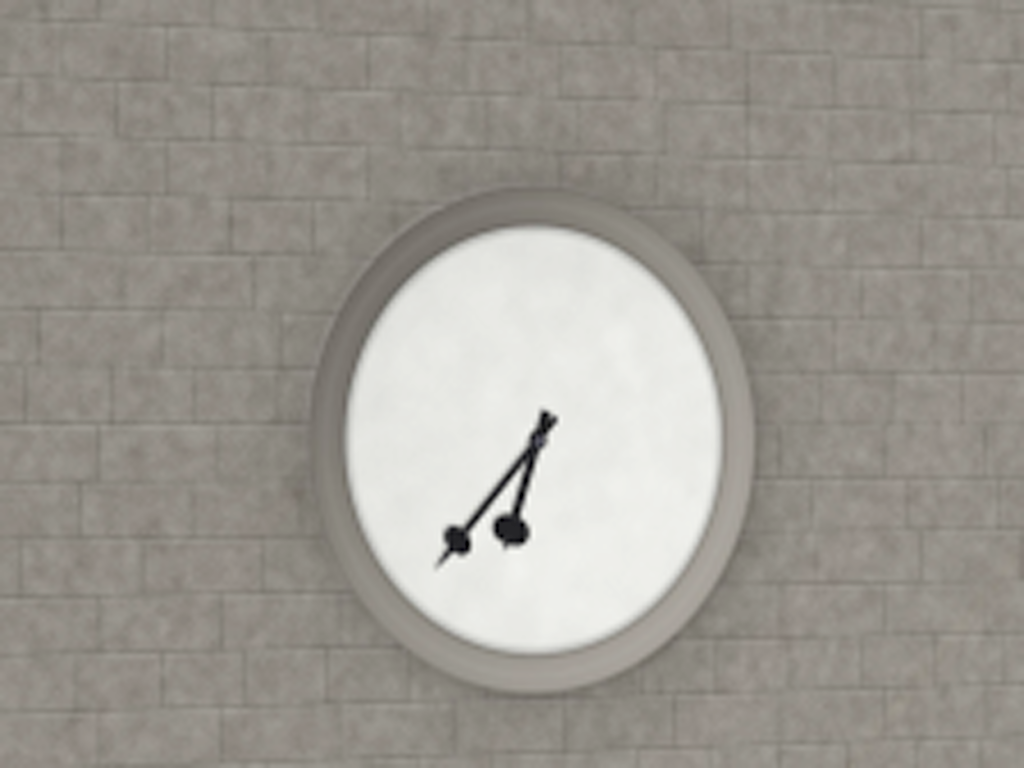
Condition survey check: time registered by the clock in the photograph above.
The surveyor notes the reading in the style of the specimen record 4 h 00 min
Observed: 6 h 37 min
